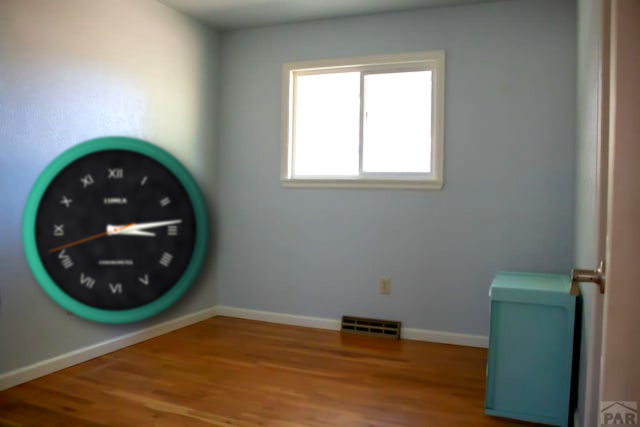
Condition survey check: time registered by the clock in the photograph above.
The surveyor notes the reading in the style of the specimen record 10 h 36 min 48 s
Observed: 3 h 13 min 42 s
